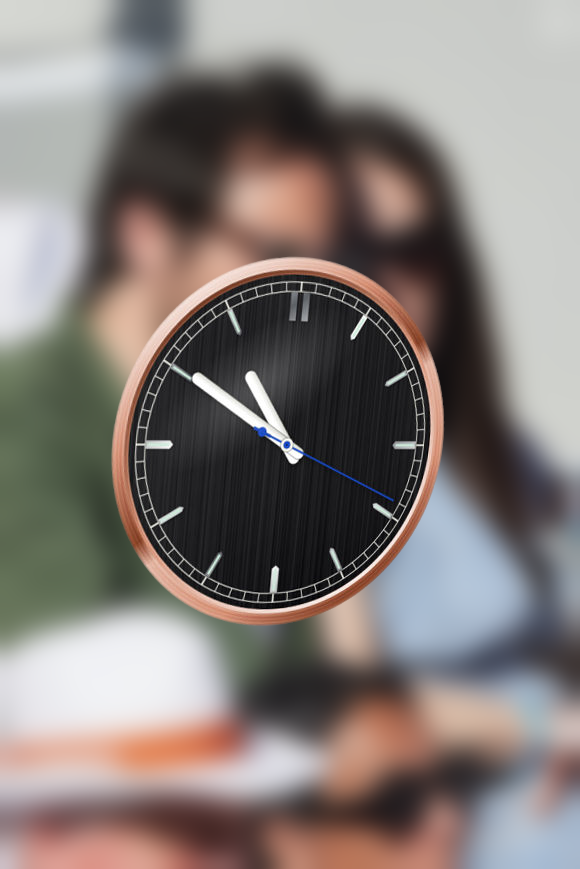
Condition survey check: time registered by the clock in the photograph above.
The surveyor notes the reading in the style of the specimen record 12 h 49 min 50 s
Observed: 10 h 50 min 19 s
